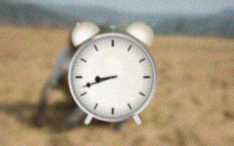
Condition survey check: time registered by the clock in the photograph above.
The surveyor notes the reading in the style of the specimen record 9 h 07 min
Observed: 8 h 42 min
